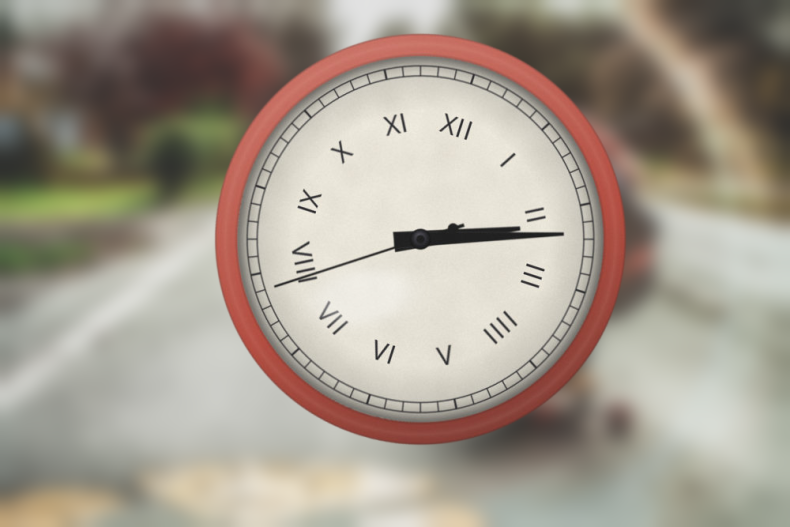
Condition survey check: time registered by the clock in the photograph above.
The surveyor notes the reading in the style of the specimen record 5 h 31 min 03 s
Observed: 2 h 11 min 39 s
